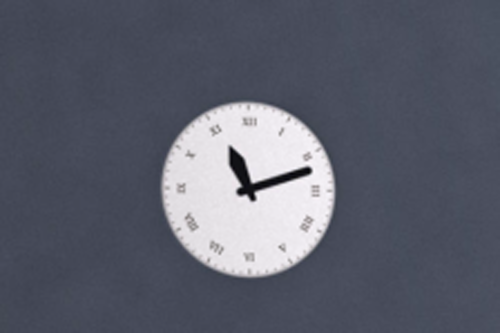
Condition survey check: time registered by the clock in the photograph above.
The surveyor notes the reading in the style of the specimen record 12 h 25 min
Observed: 11 h 12 min
